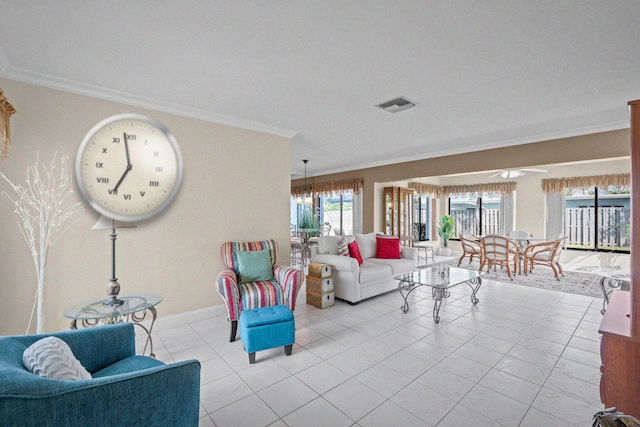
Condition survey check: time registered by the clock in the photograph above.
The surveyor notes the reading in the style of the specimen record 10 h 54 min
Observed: 6 h 58 min
